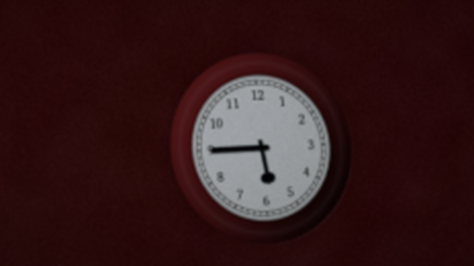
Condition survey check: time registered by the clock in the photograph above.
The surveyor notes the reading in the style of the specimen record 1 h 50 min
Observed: 5 h 45 min
